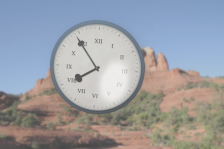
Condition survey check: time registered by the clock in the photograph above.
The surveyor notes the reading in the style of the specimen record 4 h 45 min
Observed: 7 h 54 min
